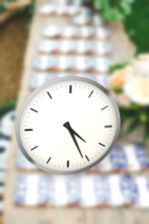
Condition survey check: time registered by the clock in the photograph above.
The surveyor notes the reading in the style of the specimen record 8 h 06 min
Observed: 4 h 26 min
